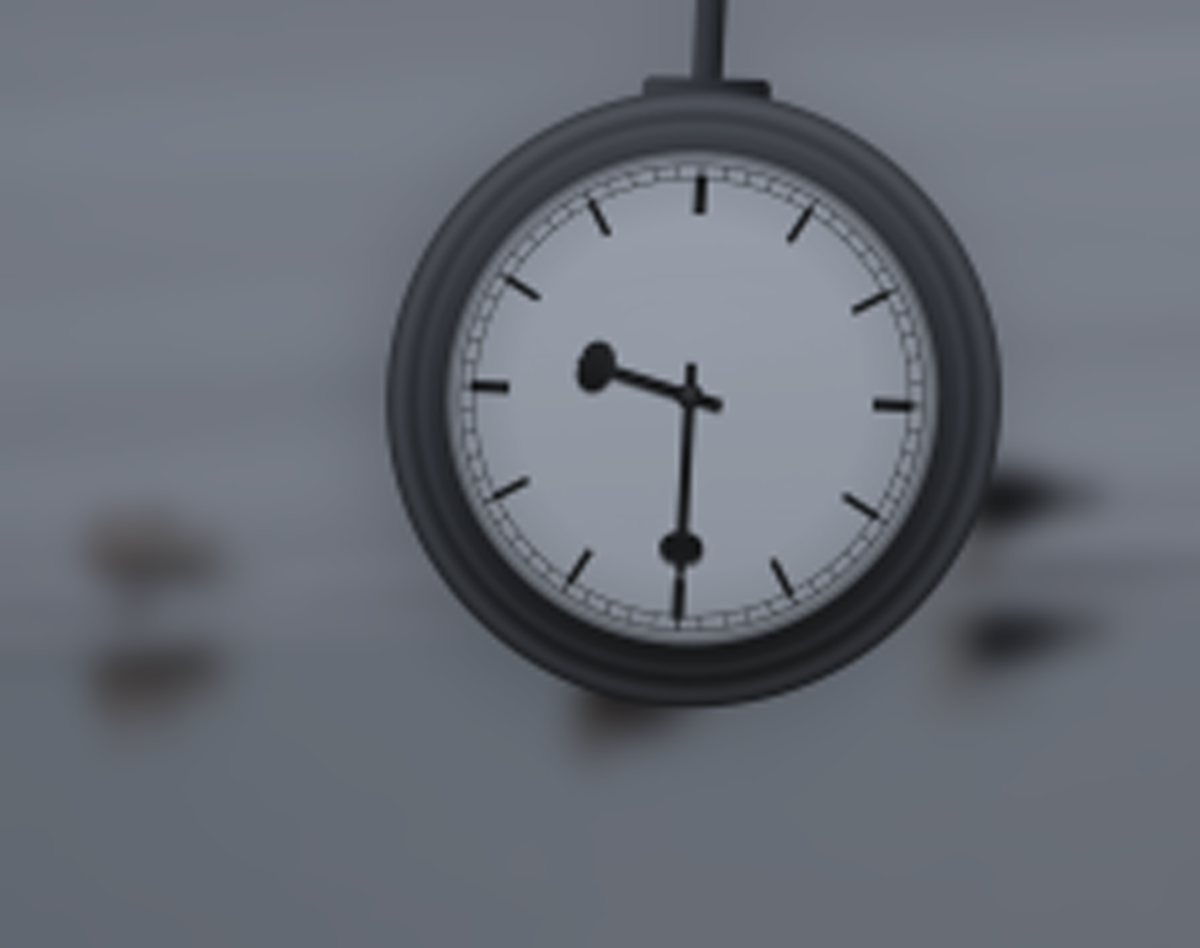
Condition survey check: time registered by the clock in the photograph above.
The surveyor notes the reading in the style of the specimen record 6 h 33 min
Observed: 9 h 30 min
